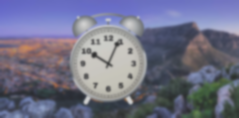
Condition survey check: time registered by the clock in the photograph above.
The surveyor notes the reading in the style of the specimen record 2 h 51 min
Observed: 10 h 04 min
